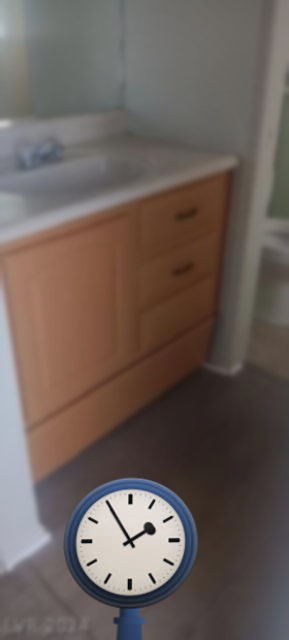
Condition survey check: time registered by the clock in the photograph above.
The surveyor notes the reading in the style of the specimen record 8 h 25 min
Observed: 1 h 55 min
